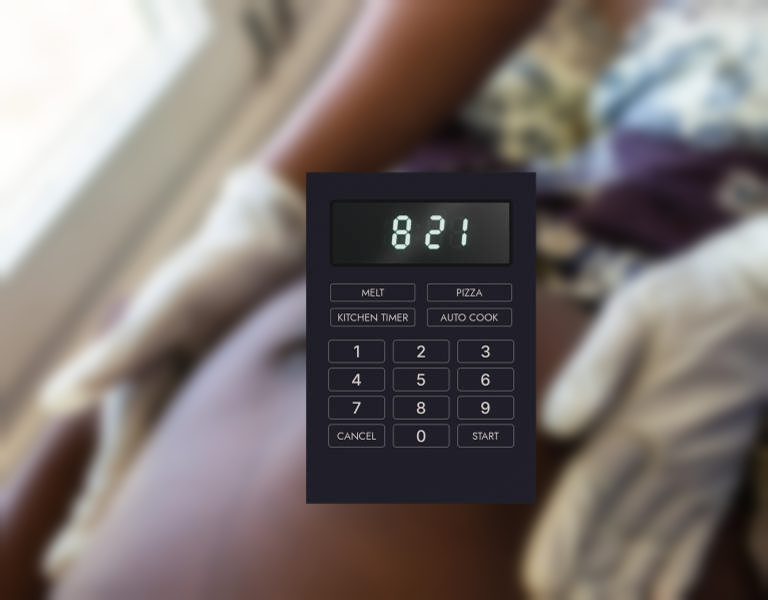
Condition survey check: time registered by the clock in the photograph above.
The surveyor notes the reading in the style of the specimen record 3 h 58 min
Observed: 8 h 21 min
